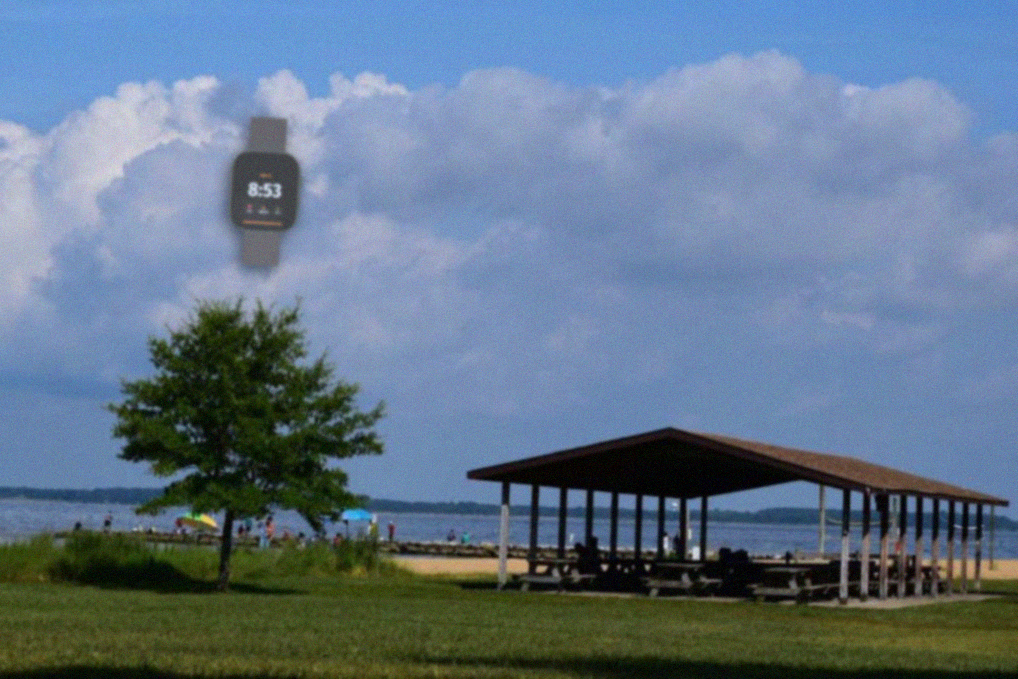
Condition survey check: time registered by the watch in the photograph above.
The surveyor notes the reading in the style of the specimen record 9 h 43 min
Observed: 8 h 53 min
